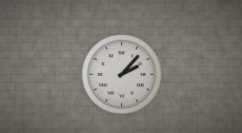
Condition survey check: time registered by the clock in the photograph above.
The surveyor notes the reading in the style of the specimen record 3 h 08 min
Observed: 2 h 07 min
